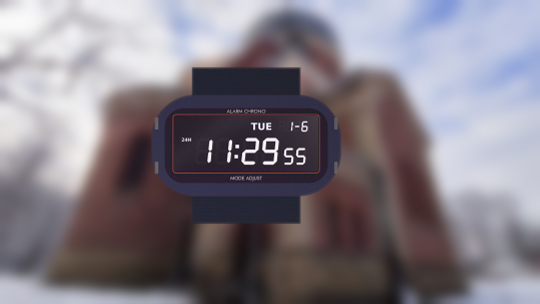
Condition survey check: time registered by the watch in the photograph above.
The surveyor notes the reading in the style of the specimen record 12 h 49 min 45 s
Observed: 11 h 29 min 55 s
